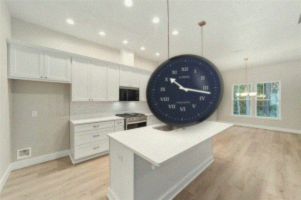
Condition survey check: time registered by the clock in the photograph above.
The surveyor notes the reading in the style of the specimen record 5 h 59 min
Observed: 10 h 17 min
